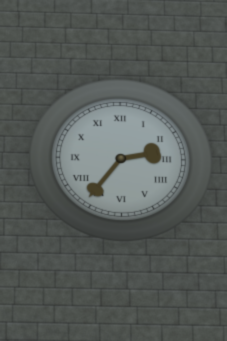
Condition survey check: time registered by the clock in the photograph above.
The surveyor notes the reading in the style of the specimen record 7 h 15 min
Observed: 2 h 36 min
